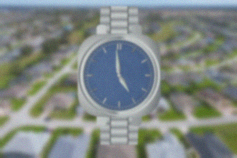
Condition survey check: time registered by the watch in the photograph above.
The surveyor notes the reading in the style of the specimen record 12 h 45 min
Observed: 4 h 59 min
